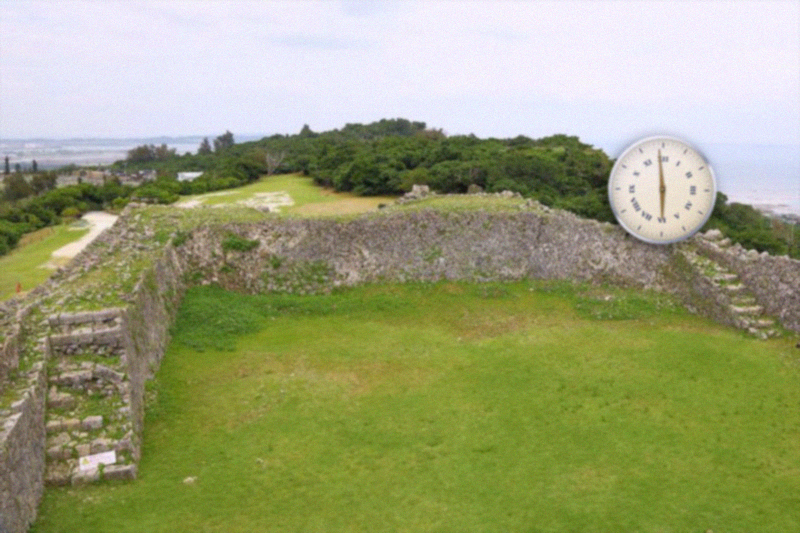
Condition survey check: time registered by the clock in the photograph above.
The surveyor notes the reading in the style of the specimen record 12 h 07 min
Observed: 5 h 59 min
